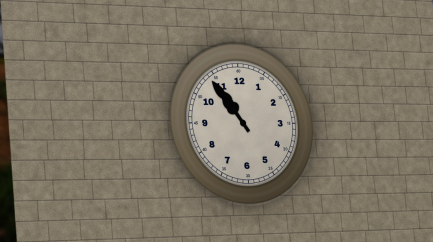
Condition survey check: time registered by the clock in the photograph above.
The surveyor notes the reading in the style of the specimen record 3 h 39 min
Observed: 10 h 54 min
